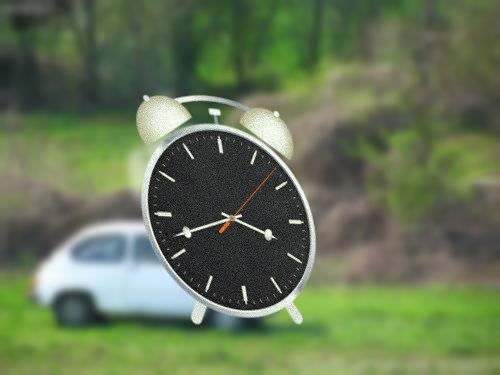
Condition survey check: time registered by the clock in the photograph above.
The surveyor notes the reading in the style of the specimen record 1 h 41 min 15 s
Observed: 3 h 42 min 08 s
